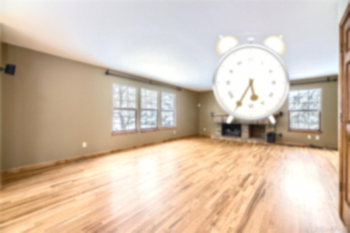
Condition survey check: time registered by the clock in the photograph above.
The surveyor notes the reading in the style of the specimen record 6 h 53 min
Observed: 5 h 35 min
